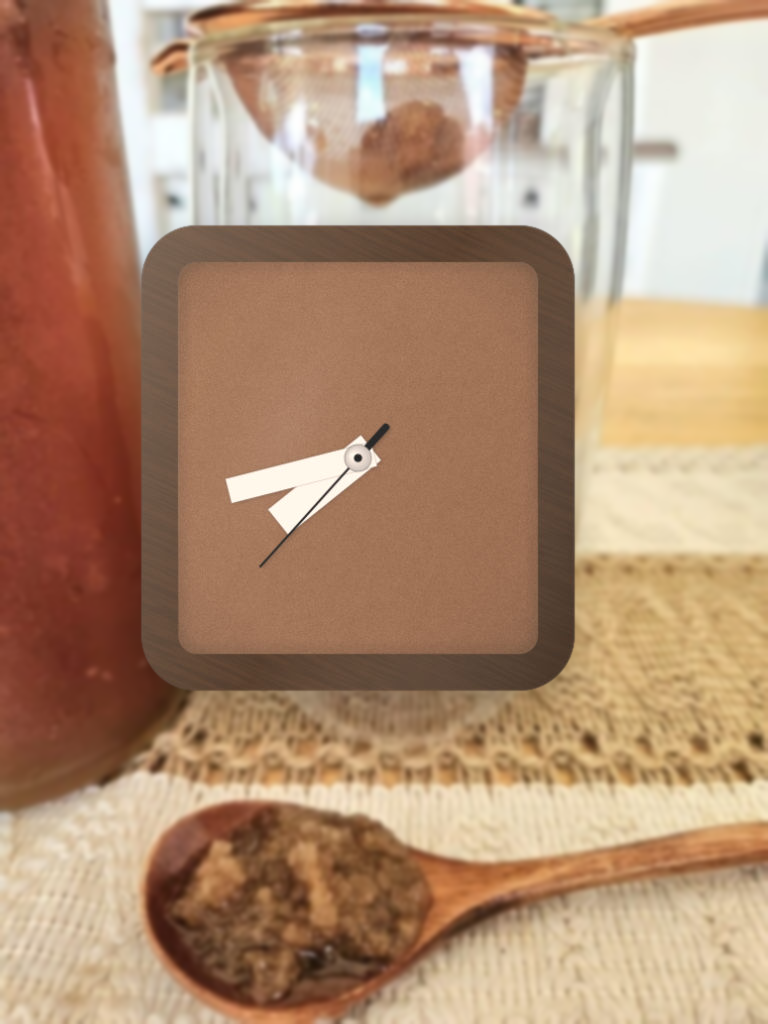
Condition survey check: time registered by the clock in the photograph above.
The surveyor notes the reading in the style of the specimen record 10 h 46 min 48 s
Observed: 7 h 42 min 37 s
